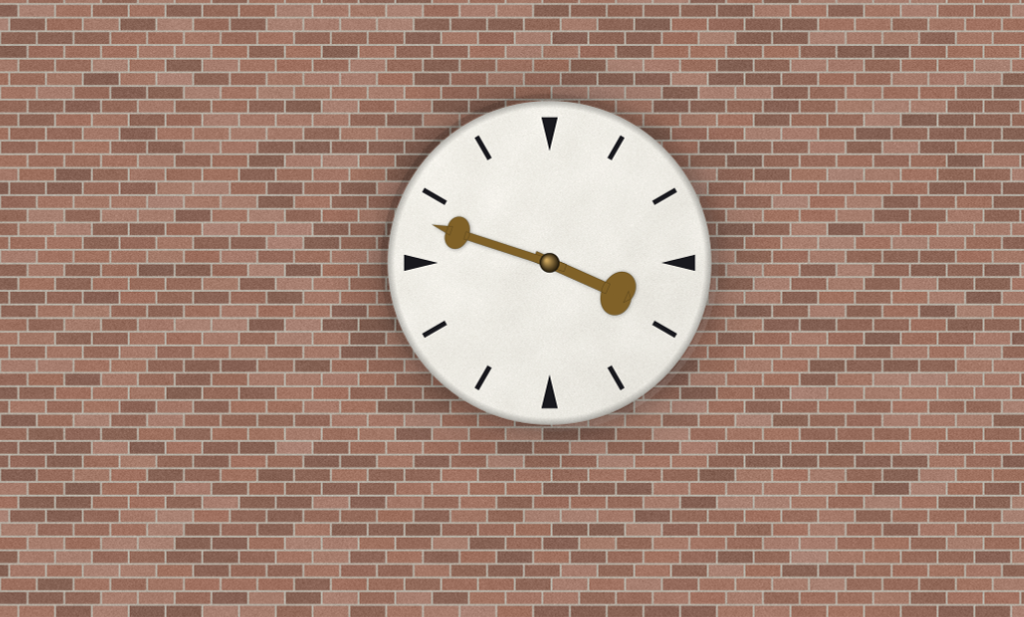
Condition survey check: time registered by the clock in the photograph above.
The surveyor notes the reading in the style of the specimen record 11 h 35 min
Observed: 3 h 48 min
